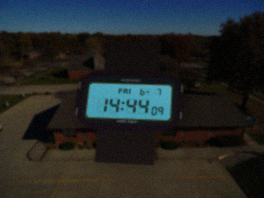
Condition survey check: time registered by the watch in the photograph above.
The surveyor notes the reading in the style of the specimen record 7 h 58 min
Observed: 14 h 44 min
